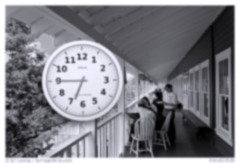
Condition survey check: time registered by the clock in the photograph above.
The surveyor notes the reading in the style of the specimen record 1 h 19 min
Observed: 6 h 45 min
